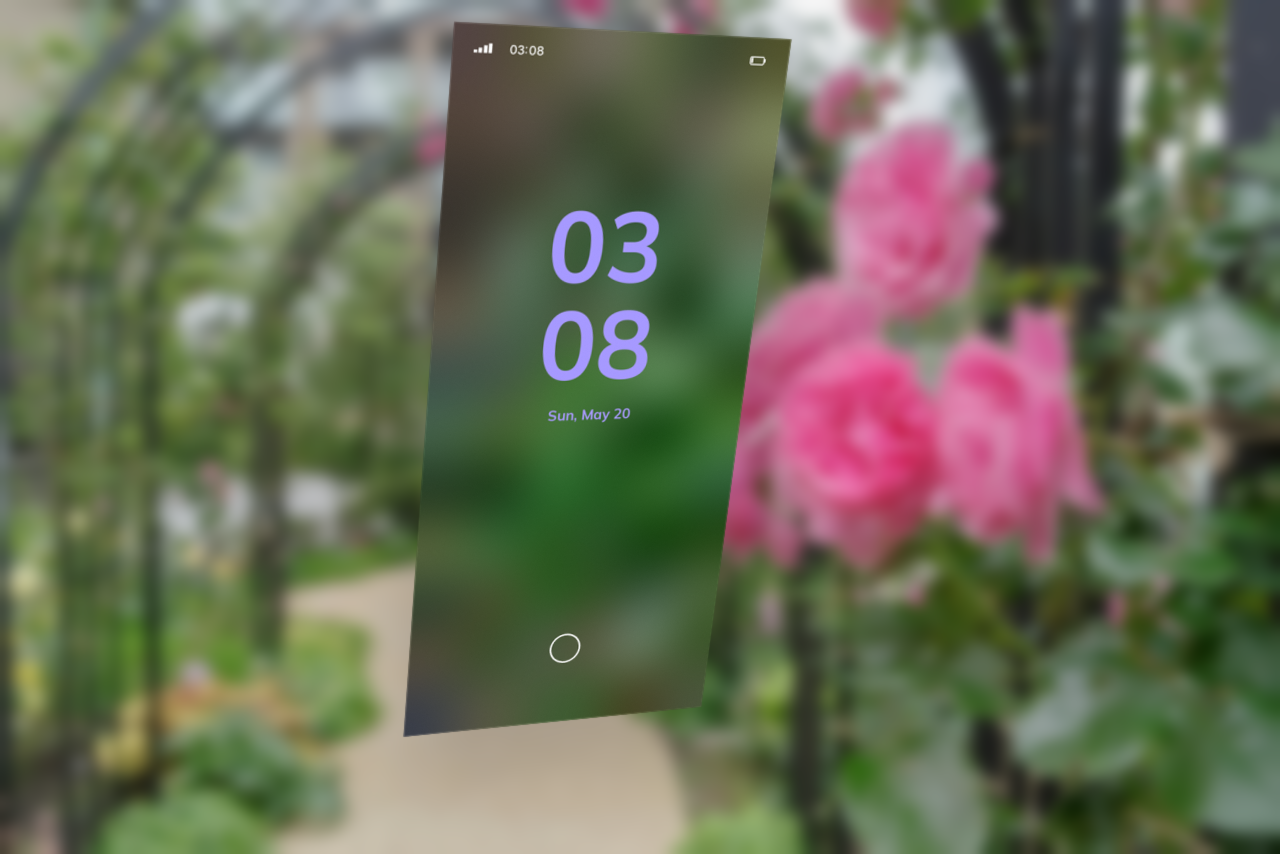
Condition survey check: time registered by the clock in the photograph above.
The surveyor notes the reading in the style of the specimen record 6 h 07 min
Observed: 3 h 08 min
